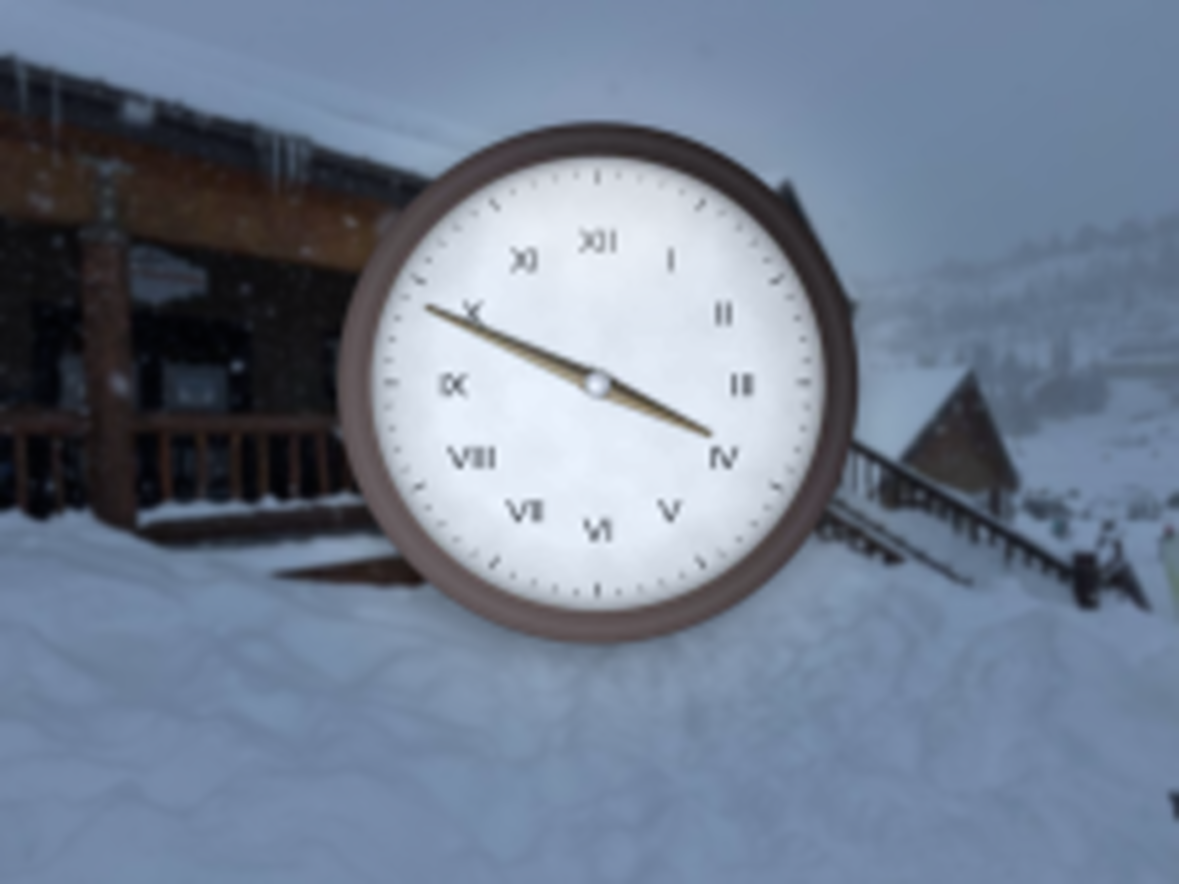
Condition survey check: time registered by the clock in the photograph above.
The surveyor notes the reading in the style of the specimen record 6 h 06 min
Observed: 3 h 49 min
